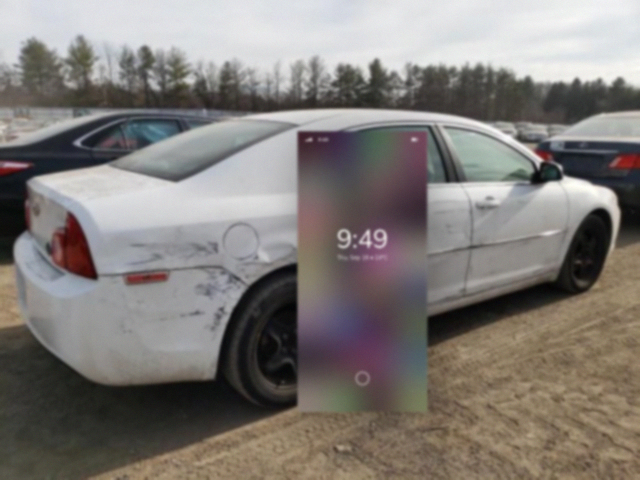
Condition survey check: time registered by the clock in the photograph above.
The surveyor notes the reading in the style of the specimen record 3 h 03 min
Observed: 9 h 49 min
